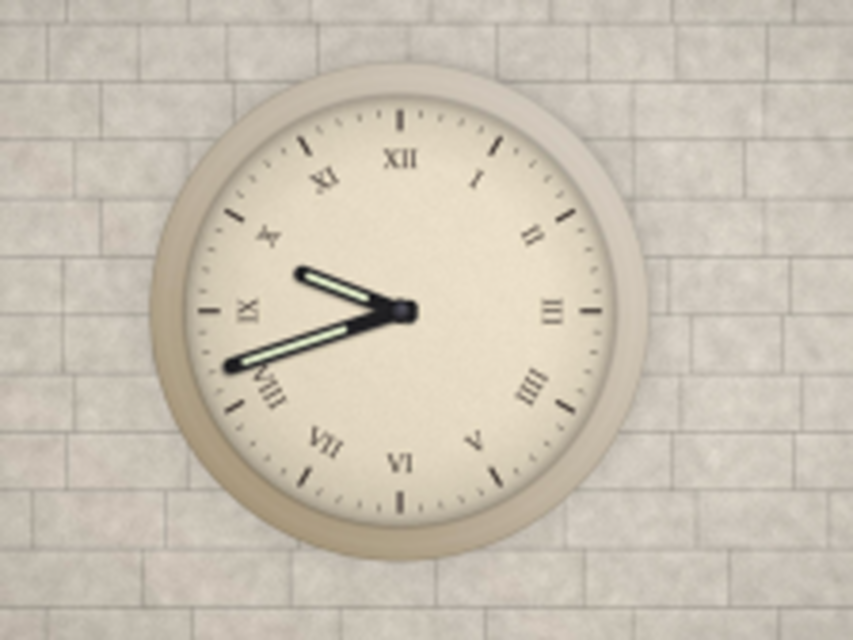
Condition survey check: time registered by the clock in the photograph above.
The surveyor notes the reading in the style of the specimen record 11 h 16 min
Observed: 9 h 42 min
